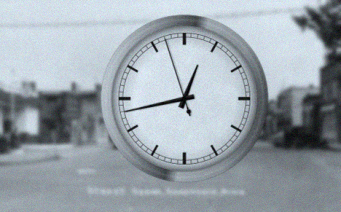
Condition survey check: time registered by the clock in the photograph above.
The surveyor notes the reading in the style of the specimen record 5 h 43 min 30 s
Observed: 12 h 42 min 57 s
